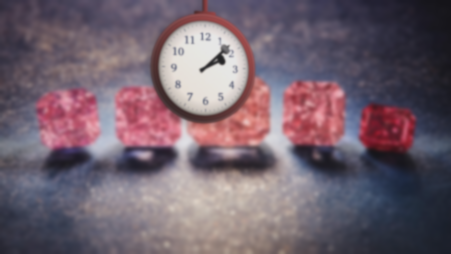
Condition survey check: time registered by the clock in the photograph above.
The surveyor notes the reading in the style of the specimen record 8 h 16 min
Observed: 2 h 08 min
